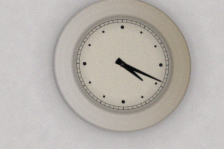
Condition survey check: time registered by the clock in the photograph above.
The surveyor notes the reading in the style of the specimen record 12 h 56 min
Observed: 4 h 19 min
